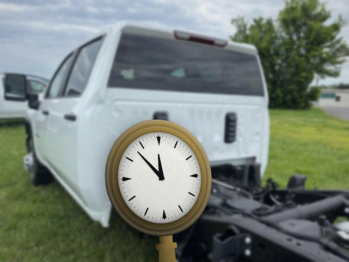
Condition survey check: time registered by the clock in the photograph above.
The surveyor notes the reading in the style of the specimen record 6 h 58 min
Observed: 11 h 53 min
